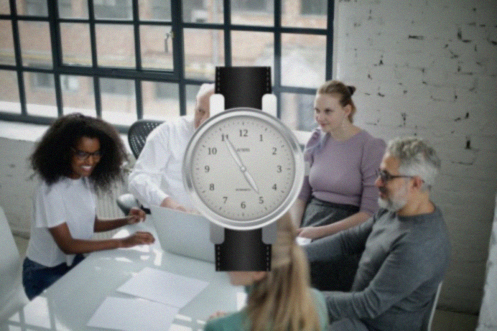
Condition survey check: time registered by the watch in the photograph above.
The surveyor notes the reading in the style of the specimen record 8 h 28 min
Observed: 4 h 55 min
